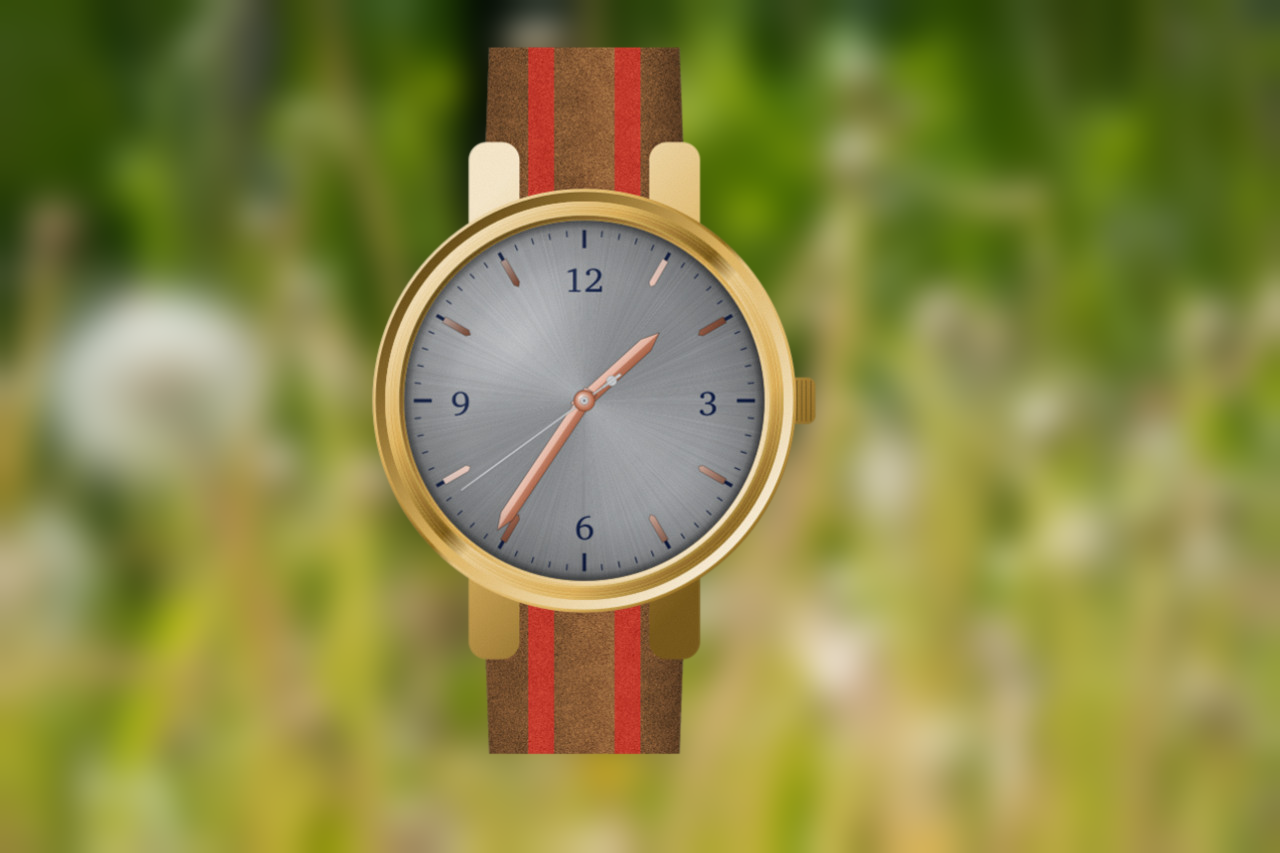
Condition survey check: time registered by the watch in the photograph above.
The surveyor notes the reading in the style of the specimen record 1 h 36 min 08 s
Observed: 1 h 35 min 39 s
